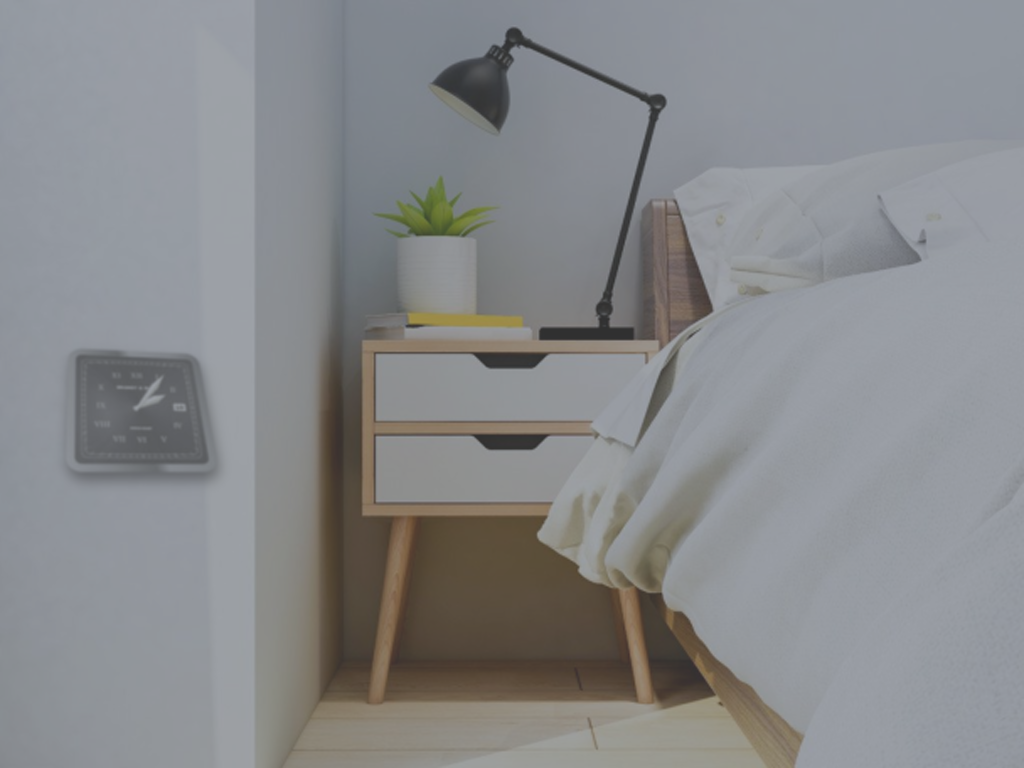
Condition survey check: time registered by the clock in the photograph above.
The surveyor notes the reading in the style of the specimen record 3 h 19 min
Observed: 2 h 06 min
